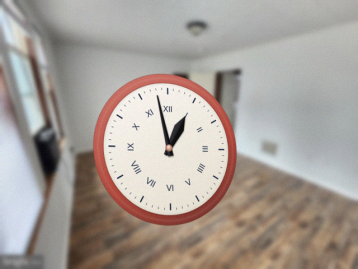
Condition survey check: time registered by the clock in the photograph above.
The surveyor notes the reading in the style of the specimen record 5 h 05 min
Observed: 12 h 58 min
